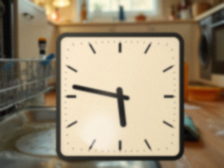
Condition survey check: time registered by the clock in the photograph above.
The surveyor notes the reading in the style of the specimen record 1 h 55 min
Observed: 5 h 47 min
